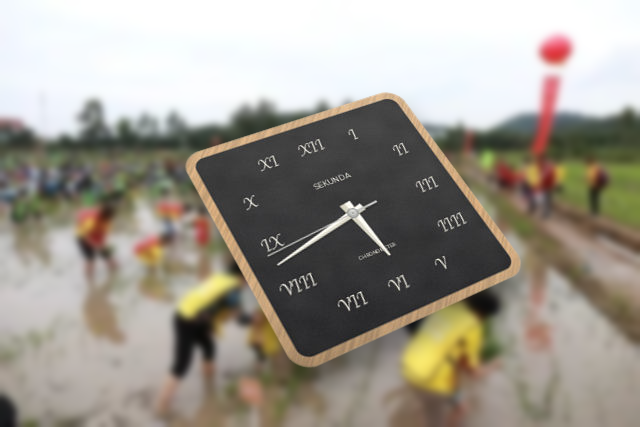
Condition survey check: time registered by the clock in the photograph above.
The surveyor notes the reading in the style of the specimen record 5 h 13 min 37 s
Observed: 5 h 42 min 44 s
